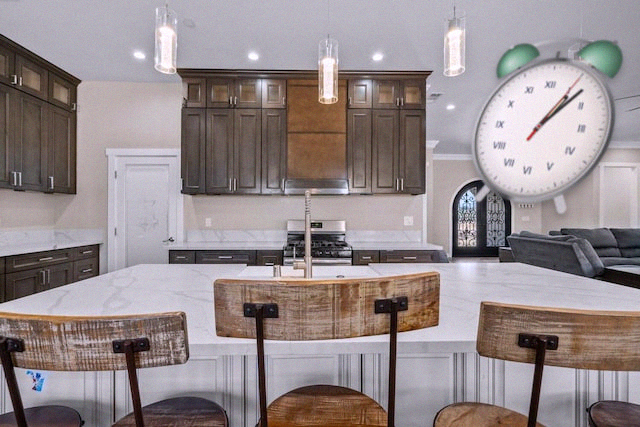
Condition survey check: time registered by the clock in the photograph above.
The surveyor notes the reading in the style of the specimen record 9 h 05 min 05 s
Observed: 1 h 07 min 05 s
